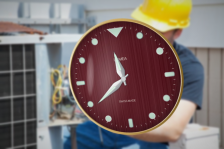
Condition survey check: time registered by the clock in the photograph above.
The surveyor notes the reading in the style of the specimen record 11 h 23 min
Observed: 11 h 39 min
